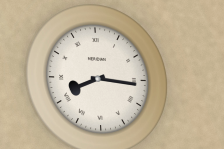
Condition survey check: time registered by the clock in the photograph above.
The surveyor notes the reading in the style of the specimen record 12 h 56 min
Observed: 8 h 16 min
